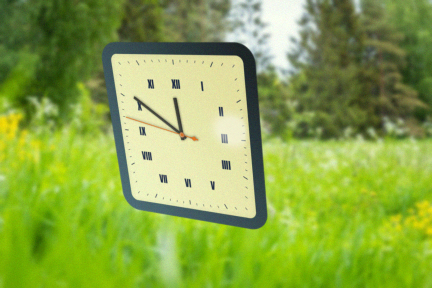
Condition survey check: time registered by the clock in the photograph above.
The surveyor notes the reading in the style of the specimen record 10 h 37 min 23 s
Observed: 11 h 50 min 47 s
